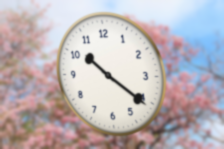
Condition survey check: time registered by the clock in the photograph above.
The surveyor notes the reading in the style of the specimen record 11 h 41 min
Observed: 10 h 21 min
